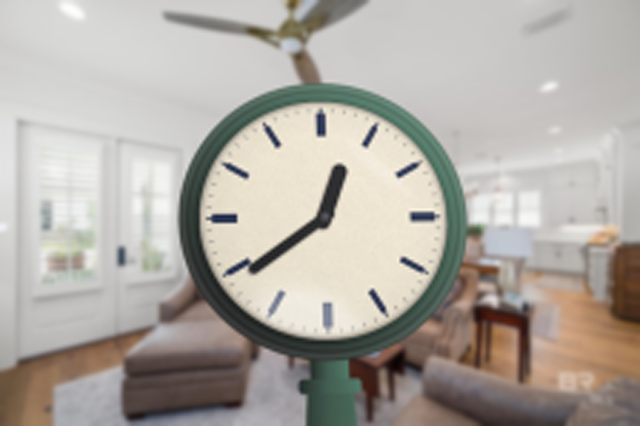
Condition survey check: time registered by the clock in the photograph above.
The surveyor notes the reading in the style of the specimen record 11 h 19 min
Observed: 12 h 39 min
